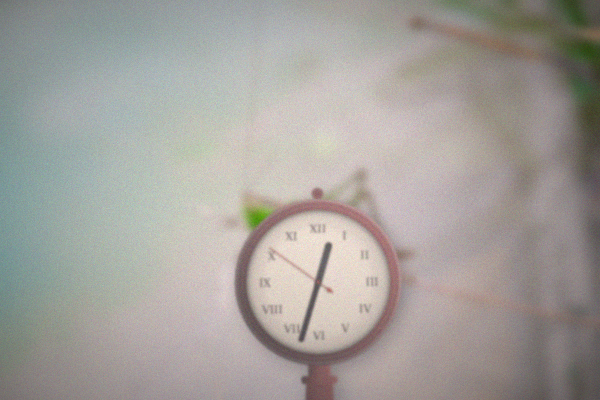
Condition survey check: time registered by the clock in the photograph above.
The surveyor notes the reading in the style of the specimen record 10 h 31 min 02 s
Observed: 12 h 32 min 51 s
